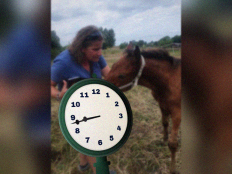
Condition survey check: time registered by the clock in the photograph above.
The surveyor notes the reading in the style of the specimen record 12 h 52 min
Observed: 8 h 43 min
